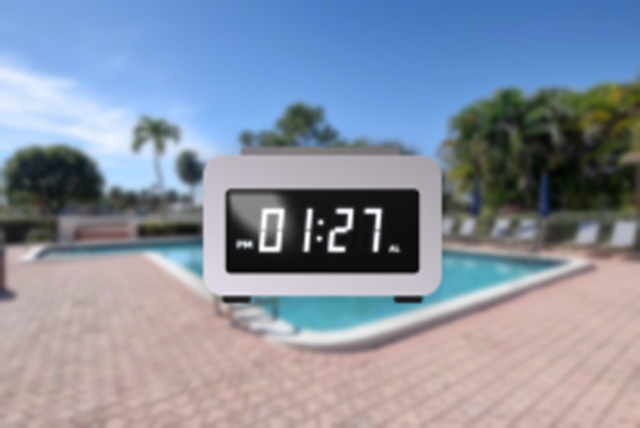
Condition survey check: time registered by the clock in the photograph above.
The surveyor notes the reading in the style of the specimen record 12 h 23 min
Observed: 1 h 27 min
